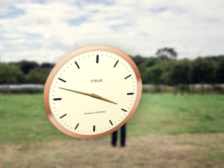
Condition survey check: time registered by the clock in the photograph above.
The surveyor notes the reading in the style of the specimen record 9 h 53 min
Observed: 3 h 48 min
